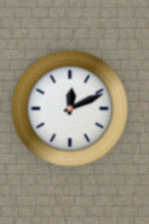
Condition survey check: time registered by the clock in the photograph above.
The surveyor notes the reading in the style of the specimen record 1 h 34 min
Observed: 12 h 11 min
